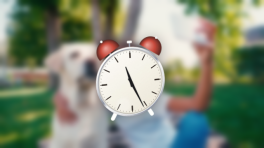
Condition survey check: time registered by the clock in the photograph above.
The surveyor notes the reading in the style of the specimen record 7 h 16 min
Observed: 11 h 26 min
